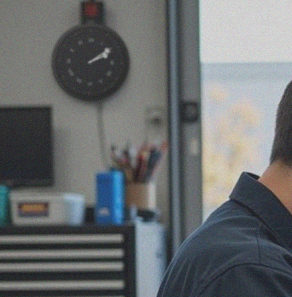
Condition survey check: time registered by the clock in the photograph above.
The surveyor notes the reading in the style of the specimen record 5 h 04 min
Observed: 2 h 09 min
